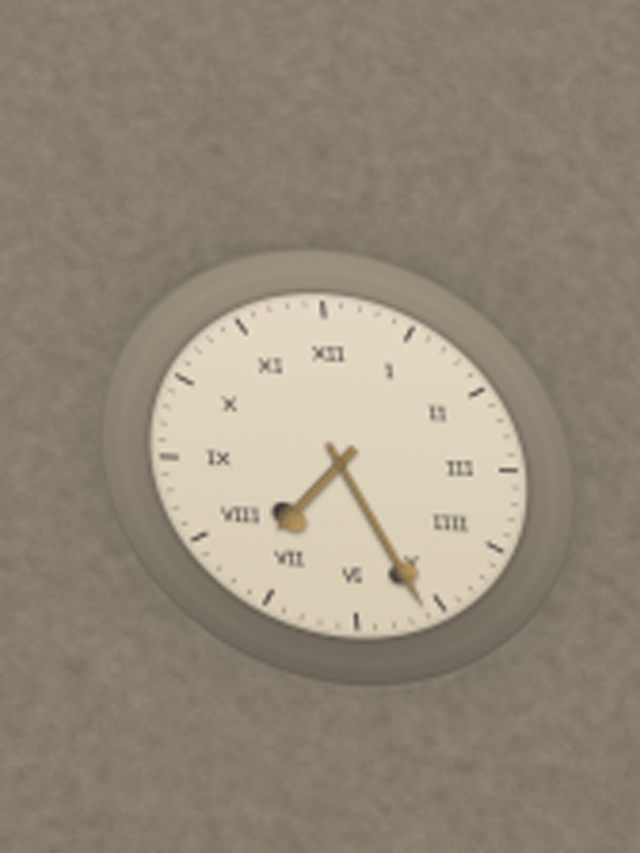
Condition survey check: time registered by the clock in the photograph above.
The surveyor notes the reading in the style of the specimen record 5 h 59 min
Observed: 7 h 26 min
